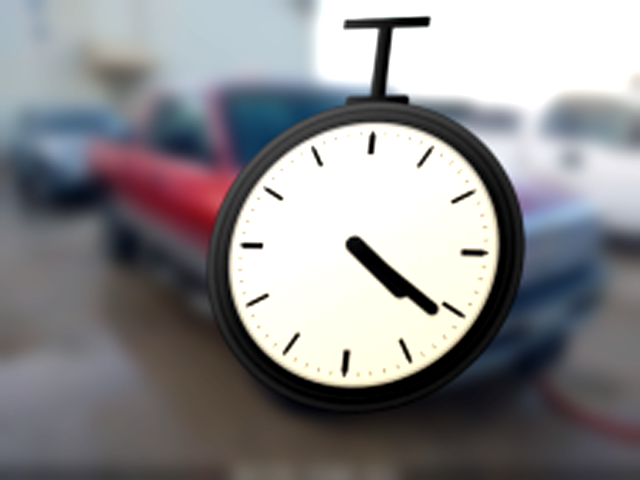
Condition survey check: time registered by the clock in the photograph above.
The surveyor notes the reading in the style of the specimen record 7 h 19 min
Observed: 4 h 21 min
